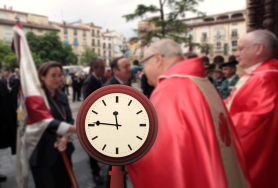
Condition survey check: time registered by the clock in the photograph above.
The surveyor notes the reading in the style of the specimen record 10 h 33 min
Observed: 11 h 46 min
